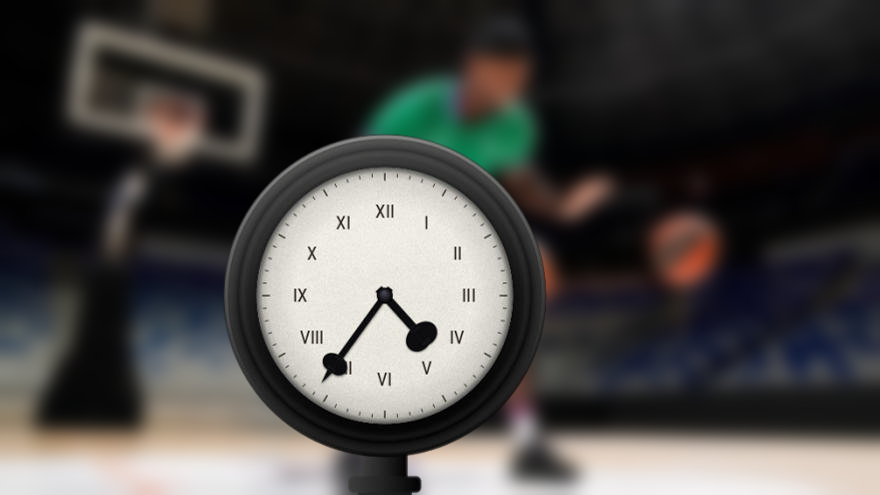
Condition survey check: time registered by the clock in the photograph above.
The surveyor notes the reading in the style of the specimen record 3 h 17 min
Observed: 4 h 36 min
